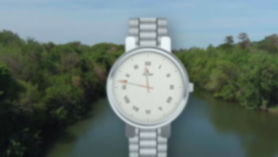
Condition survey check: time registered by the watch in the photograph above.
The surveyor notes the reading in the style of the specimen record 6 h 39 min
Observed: 11 h 47 min
